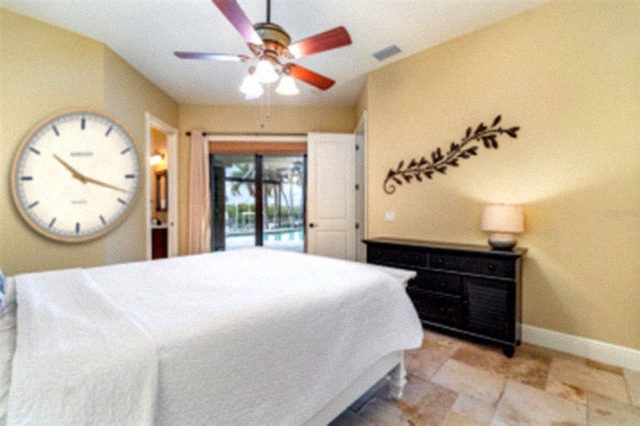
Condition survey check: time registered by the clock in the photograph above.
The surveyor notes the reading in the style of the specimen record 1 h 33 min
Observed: 10 h 18 min
